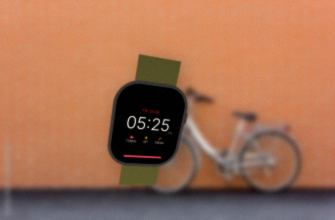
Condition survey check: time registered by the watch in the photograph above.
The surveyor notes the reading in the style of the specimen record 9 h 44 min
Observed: 5 h 25 min
